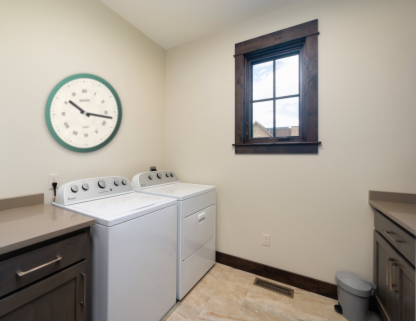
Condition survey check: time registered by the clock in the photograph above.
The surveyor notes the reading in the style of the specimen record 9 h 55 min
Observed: 10 h 17 min
